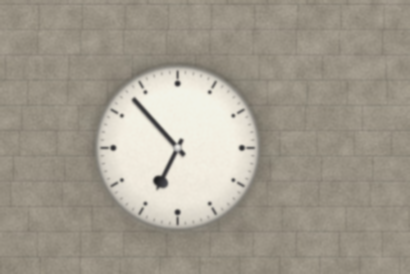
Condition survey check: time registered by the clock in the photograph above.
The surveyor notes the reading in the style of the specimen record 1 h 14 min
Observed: 6 h 53 min
